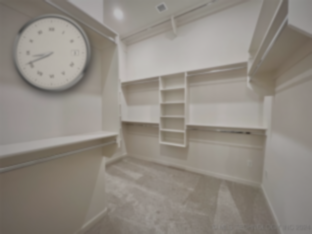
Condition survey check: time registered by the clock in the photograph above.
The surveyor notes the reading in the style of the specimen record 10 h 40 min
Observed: 8 h 41 min
